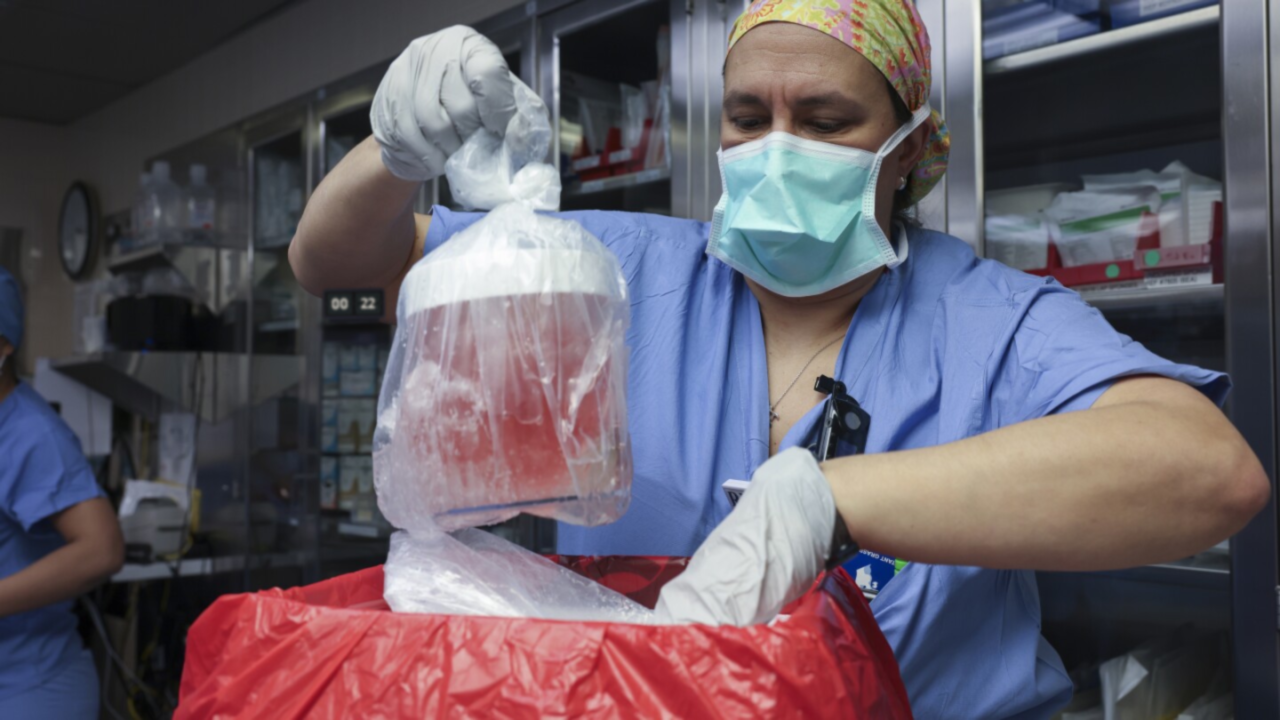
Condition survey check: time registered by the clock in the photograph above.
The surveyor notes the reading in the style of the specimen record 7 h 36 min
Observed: 0 h 22 min
